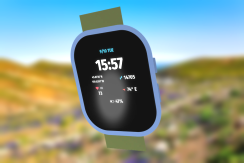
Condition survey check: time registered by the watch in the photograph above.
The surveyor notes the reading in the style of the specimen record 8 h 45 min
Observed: 15 h 57 min
